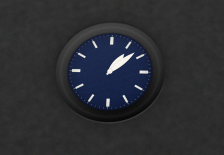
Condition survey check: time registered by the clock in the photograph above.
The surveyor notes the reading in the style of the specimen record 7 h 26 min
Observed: 1 h 08 min
